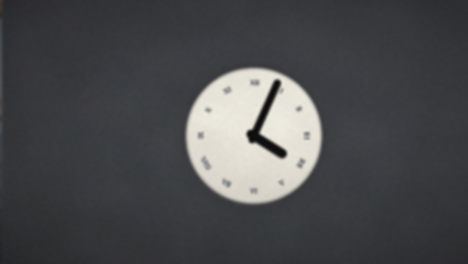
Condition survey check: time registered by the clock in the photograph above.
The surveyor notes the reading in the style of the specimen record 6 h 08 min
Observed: 4 h 04 min
